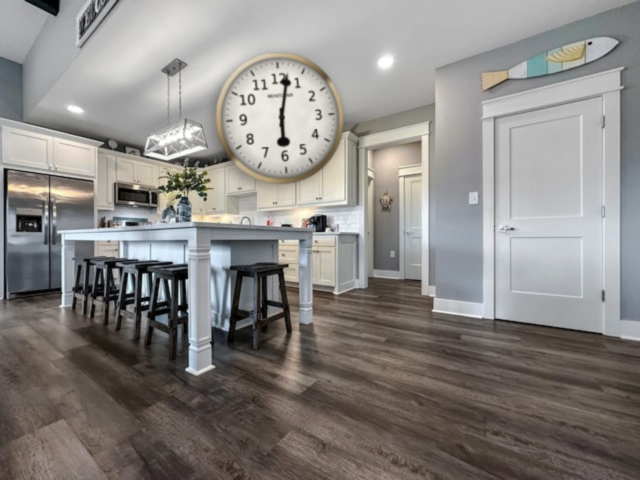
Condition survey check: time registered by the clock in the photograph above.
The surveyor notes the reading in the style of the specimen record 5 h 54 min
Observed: 6 h 02 min
